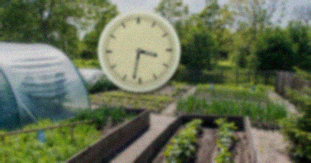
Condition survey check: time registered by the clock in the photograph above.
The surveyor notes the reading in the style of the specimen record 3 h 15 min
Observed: 3 h 32 min
